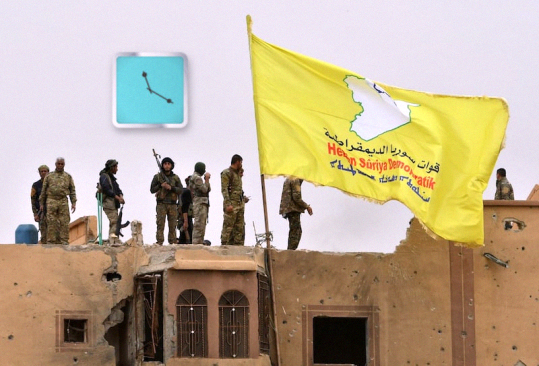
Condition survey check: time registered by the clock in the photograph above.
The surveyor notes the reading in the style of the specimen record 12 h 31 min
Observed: 11 h 20 min
